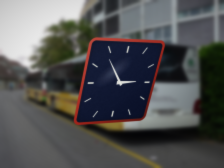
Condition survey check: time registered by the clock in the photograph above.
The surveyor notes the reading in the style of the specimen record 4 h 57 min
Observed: 2 h 54 min
